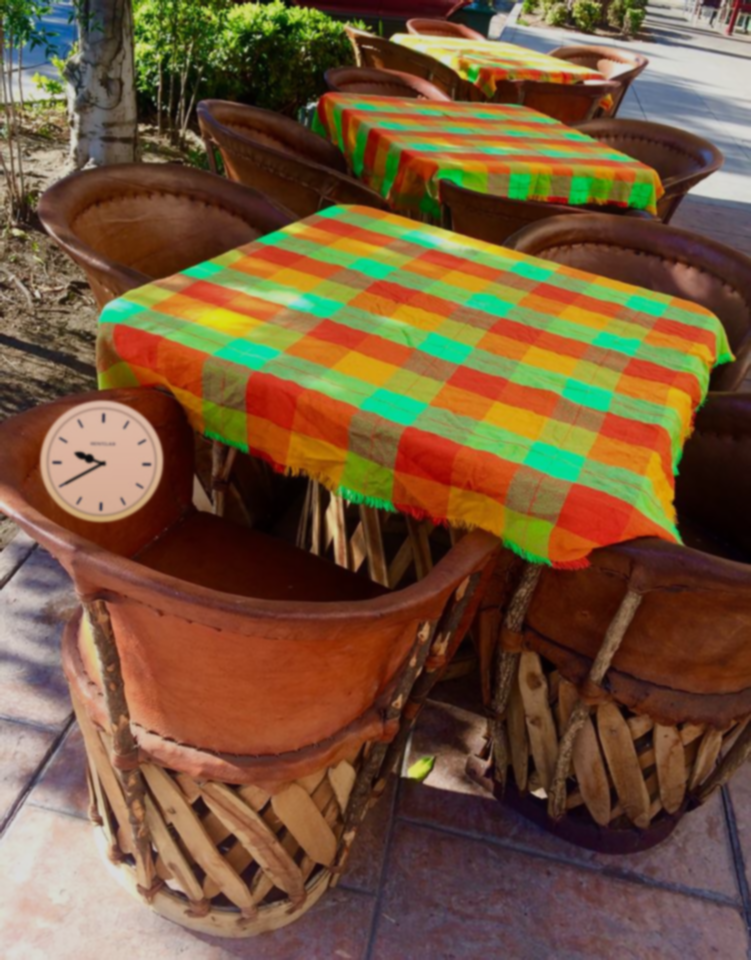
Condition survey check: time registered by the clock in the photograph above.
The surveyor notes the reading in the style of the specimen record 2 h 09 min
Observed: 9 h 40 min
